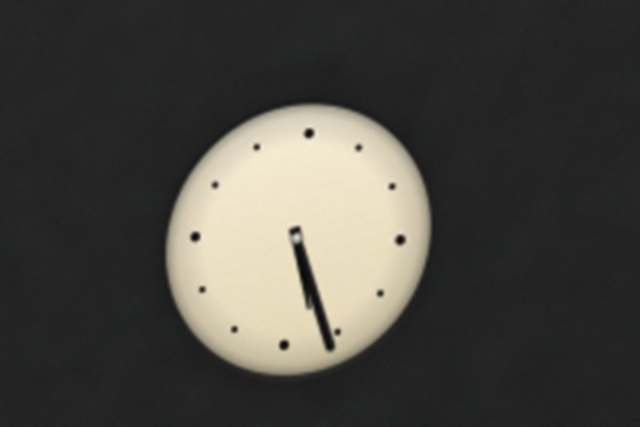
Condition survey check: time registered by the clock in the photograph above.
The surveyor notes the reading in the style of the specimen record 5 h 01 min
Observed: 5 h 26 min
